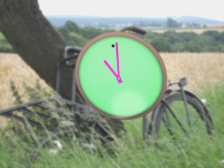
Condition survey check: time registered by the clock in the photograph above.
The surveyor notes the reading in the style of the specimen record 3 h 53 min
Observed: 11 h 01 min
